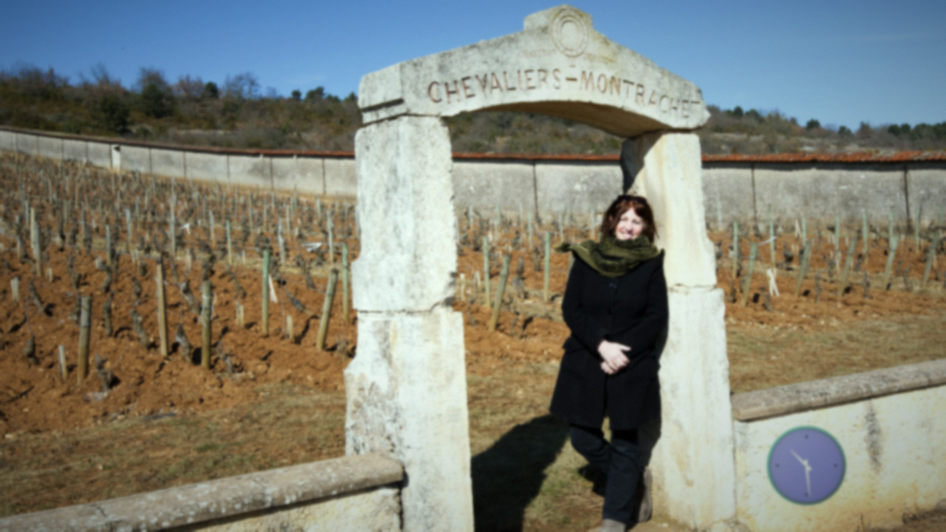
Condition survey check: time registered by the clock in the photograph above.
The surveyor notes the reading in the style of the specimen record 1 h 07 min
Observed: 10 h 29 min
